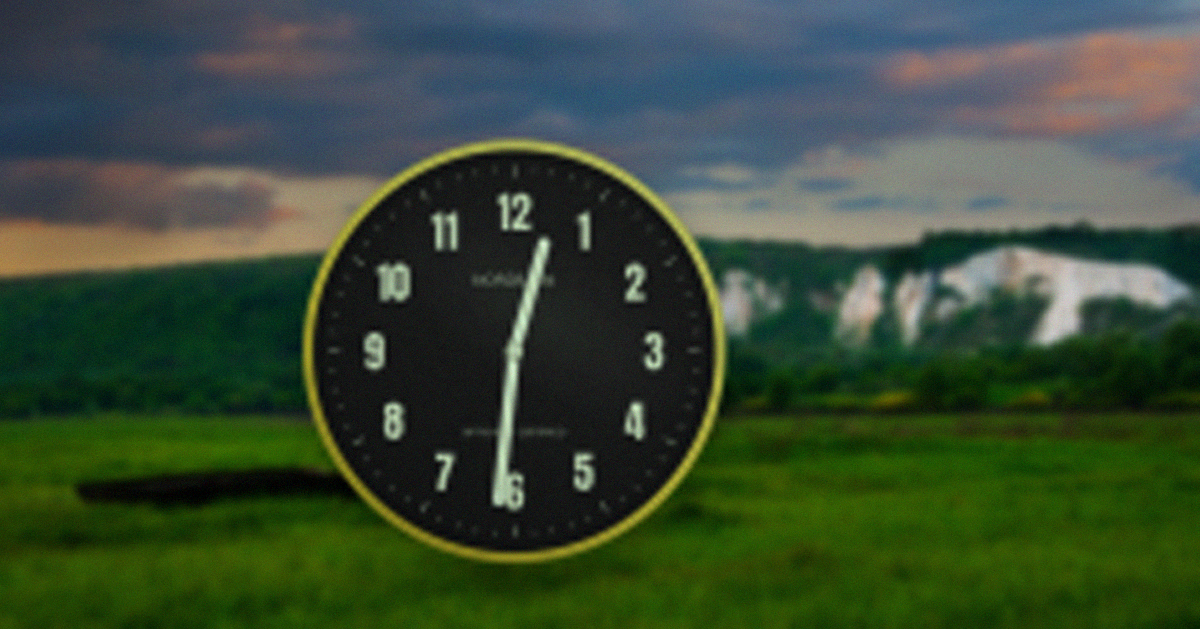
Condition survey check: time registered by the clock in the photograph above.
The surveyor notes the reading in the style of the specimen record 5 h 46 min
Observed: 12 h 31 min
